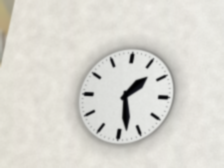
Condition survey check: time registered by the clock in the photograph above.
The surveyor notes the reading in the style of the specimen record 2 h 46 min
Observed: 1 h 28 min
